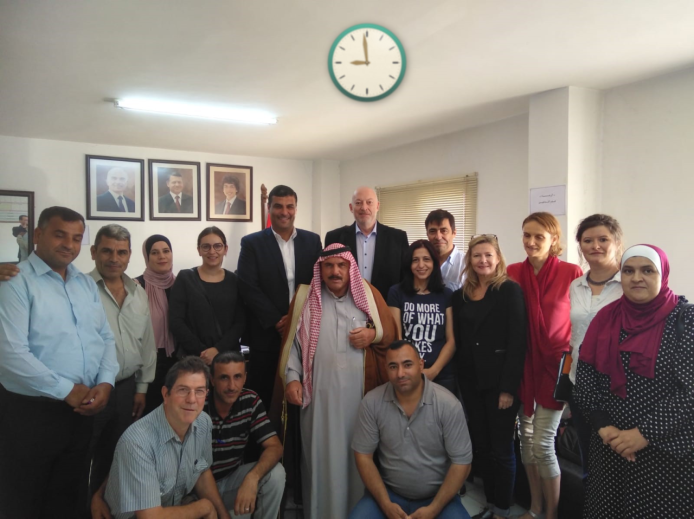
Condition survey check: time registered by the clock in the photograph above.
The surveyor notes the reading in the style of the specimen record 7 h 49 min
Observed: 8 h 59 min
